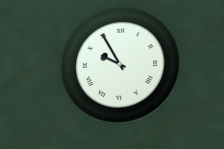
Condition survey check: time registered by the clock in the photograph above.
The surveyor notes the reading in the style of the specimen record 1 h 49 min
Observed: 9 h 55 min
